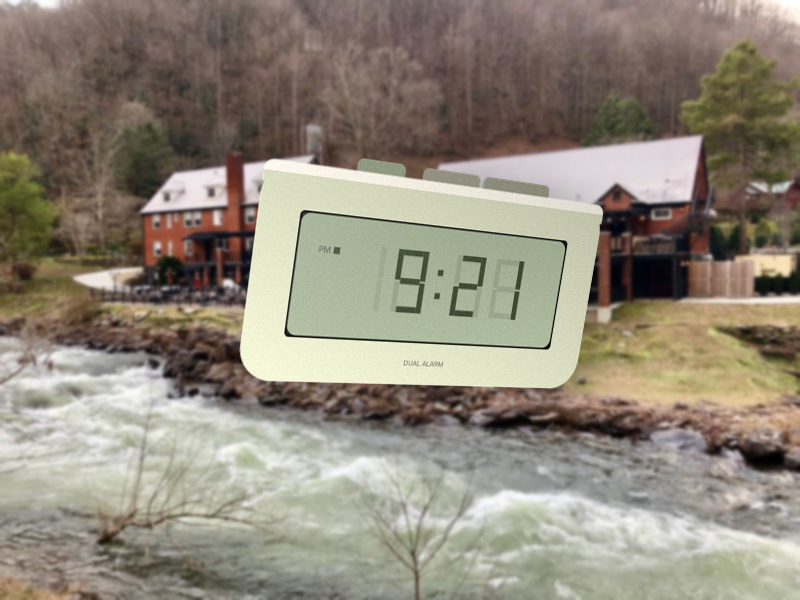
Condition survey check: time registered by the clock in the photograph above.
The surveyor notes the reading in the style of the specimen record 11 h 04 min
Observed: 9 h 21 min
